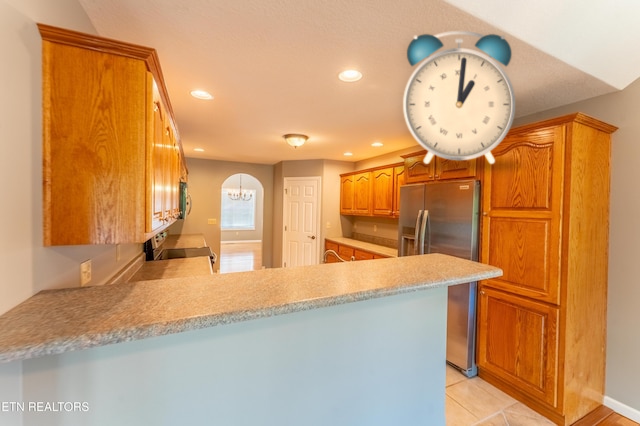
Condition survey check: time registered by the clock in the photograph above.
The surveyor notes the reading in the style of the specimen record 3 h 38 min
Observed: 1 h 01 min
